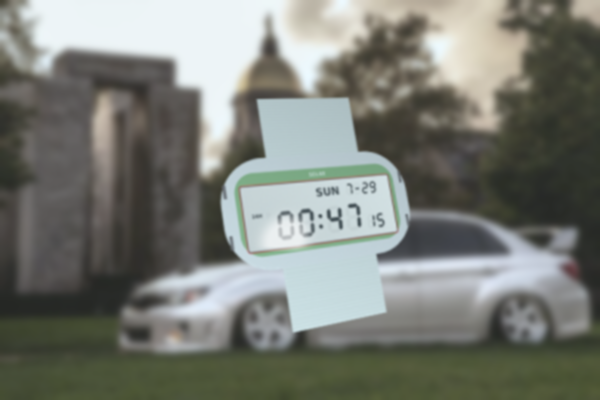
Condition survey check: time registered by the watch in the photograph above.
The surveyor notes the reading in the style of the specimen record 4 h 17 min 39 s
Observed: 0 h 47 min 15 s
